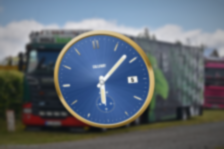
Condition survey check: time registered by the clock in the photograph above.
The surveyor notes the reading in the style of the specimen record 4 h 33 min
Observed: 6 h 08 min
